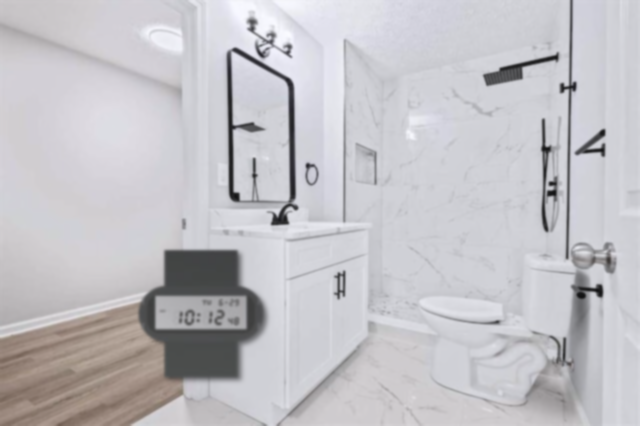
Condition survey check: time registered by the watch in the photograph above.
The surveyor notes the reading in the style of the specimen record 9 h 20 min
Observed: 10 h 12 min
